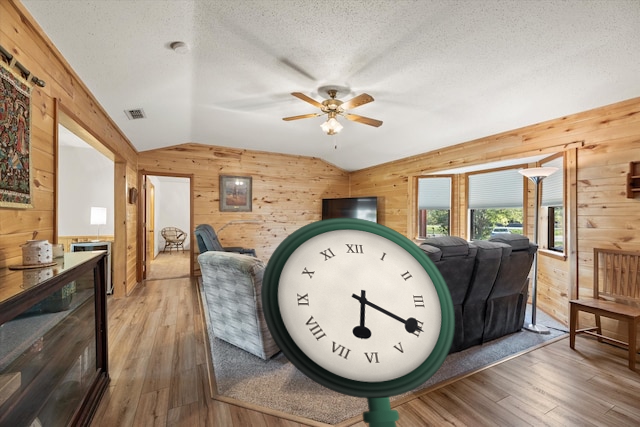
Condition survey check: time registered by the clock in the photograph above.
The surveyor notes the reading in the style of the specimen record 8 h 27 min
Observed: 6 h 20 min
